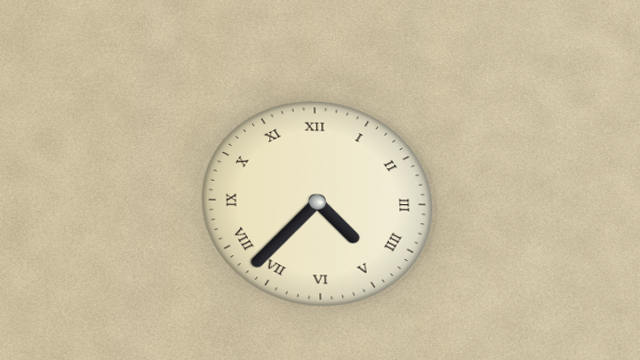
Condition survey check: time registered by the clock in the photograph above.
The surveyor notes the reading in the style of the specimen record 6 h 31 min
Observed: 4 h 37 min
